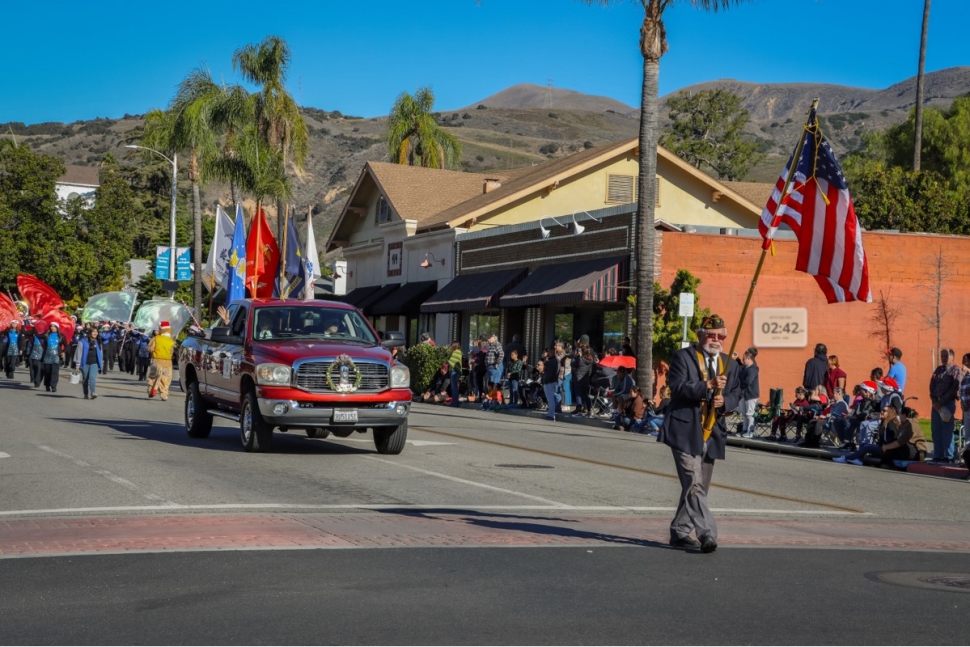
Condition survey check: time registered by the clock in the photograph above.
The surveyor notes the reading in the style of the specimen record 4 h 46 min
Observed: 2 h 42 min
